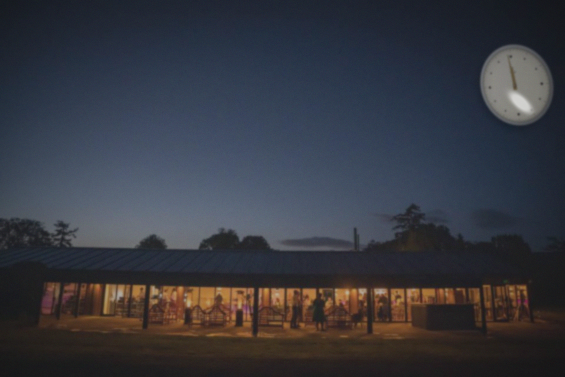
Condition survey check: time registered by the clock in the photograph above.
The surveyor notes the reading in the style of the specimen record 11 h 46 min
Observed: 11 h 59 min
